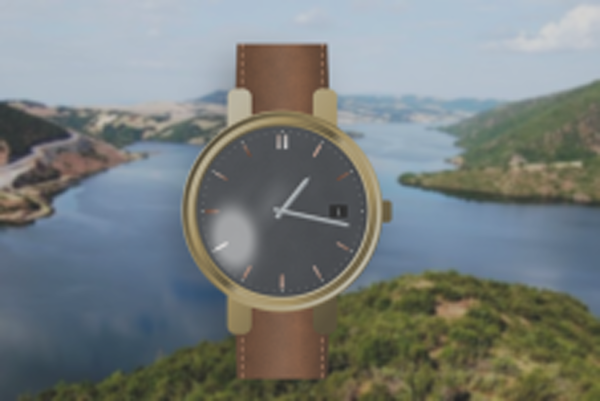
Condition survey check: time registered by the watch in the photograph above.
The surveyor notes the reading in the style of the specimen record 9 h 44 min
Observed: 1 h 17 min
